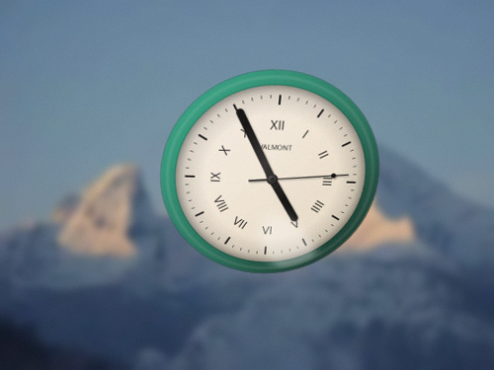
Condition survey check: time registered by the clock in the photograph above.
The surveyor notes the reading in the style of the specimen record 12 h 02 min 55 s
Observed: 4 h 55 min 14 s
